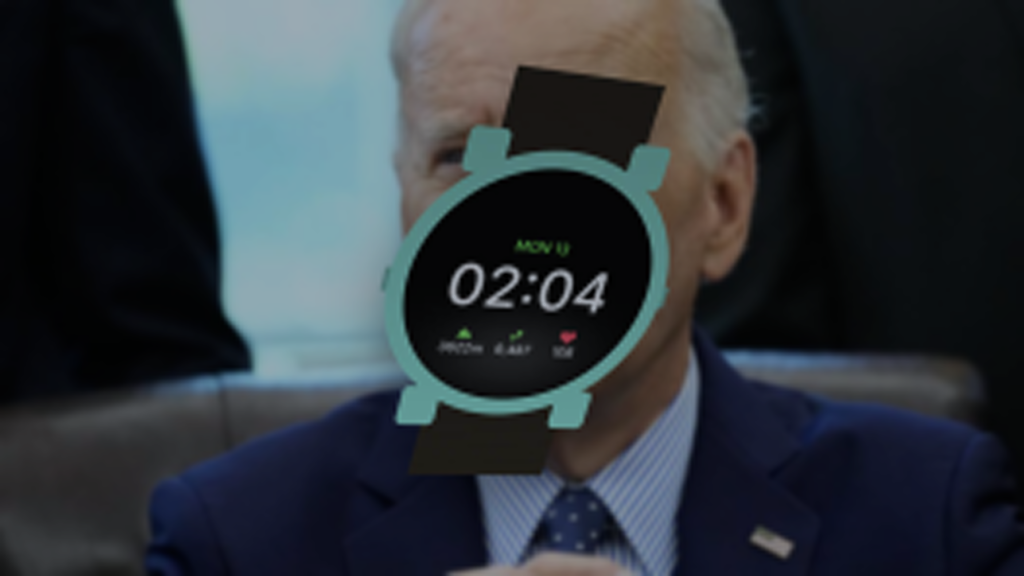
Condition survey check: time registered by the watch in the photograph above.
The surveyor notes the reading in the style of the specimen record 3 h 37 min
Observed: 2 h 04 min
